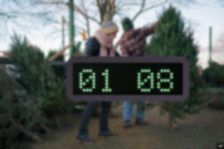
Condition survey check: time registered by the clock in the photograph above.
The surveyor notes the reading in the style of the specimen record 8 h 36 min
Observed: 1 h 08 min
